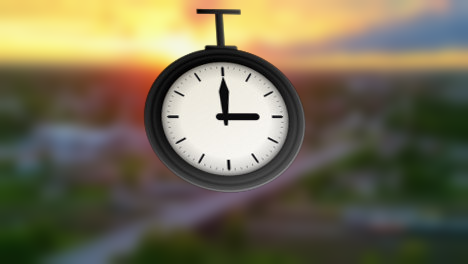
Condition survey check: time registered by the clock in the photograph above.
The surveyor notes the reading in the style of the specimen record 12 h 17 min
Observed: 3 h 00 min
